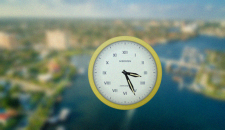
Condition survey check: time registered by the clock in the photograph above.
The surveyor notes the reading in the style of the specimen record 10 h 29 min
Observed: 3 h 26 min
